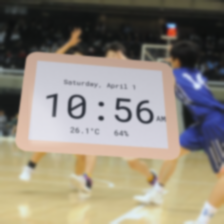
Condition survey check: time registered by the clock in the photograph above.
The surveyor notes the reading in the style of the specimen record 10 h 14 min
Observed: 10 h 56 min
